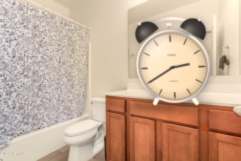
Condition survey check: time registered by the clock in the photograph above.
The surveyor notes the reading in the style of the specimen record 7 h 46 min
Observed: 2 h 40 min
